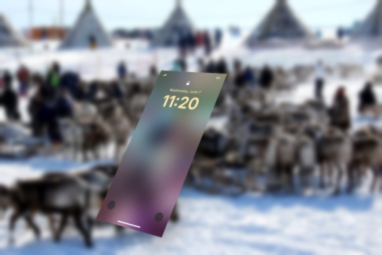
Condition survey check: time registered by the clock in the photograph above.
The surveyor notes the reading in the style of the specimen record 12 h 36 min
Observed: 11 h 20 min
